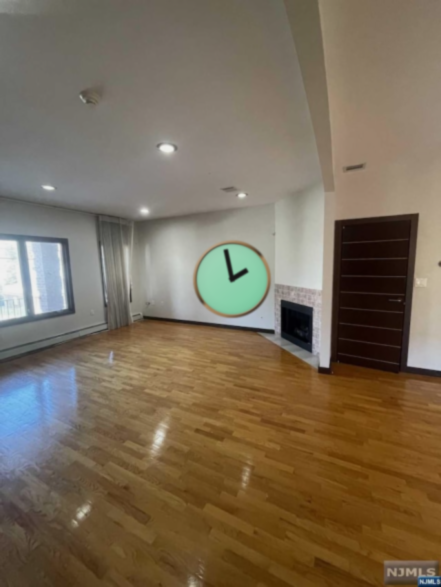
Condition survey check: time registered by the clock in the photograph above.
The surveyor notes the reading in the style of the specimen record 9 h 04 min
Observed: 1 h 58 min
